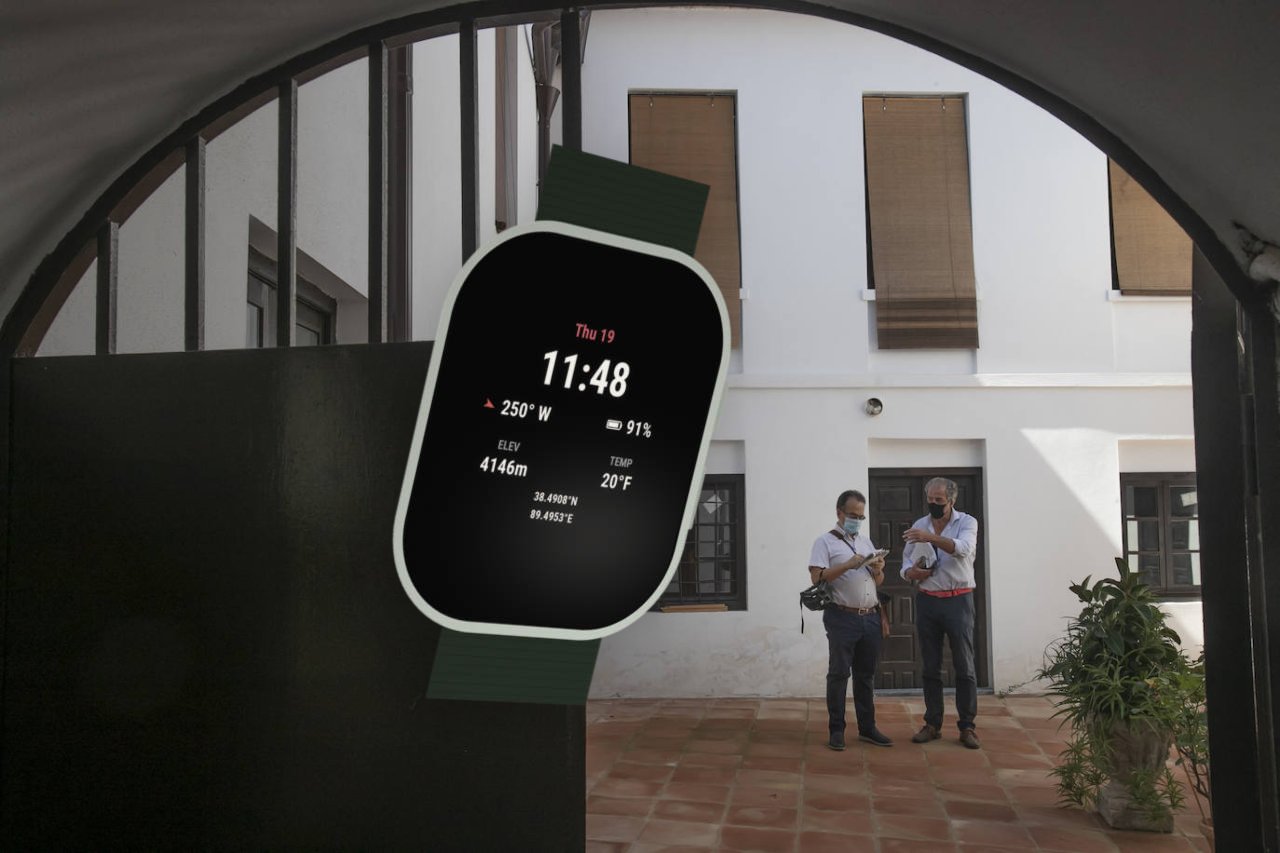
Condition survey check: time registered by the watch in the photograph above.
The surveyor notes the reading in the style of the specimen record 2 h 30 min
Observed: 11 h 48 min
